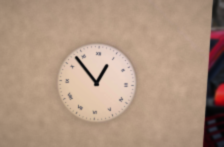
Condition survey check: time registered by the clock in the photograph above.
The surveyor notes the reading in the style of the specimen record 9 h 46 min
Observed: 12 h 53 min
